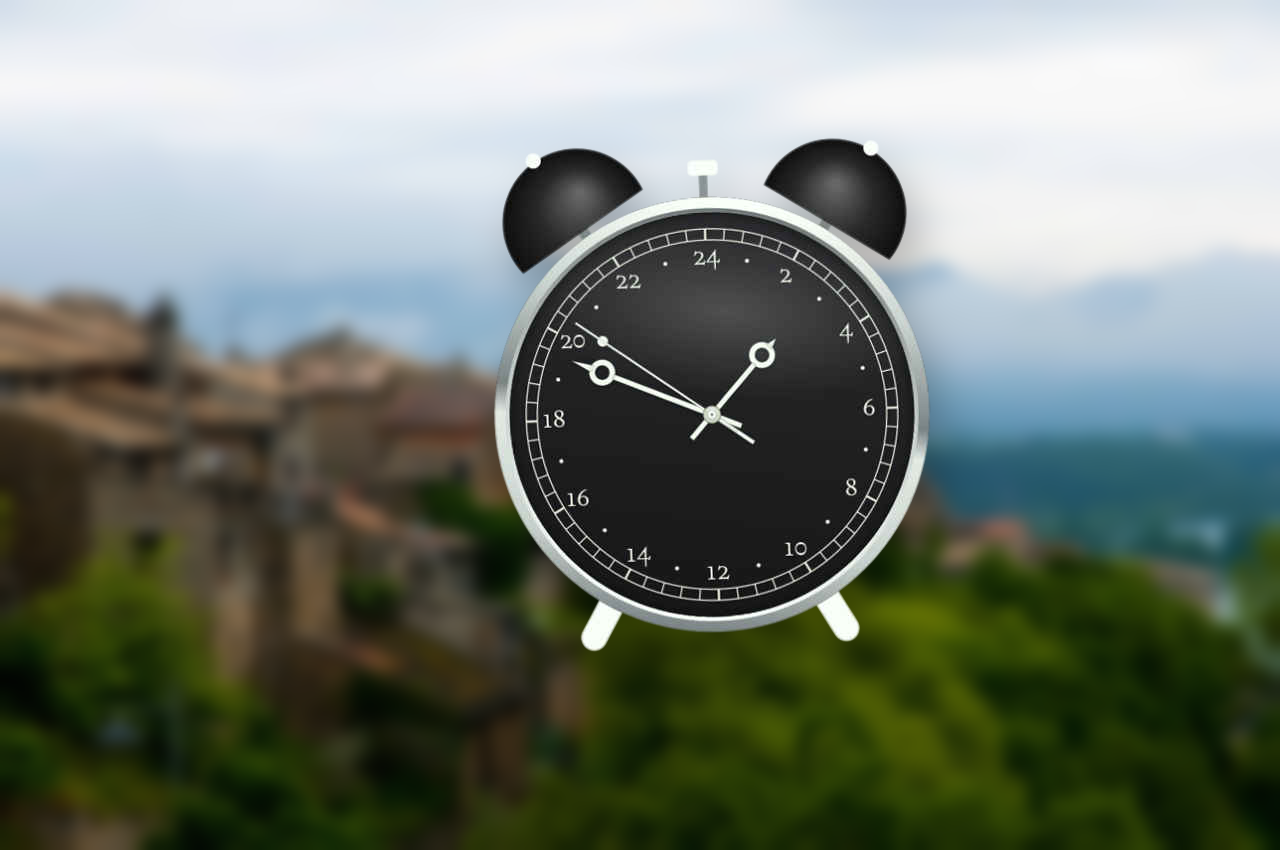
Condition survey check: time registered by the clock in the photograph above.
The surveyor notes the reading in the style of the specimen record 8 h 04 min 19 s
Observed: 2 h 48 min 51 s
